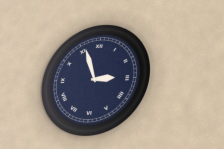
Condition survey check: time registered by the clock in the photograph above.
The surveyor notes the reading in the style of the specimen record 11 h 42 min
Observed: 2 h 56 min
